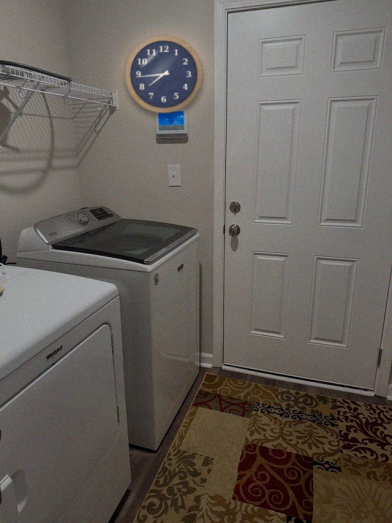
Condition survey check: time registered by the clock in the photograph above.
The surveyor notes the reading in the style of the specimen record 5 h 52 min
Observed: 7 h 44 min
